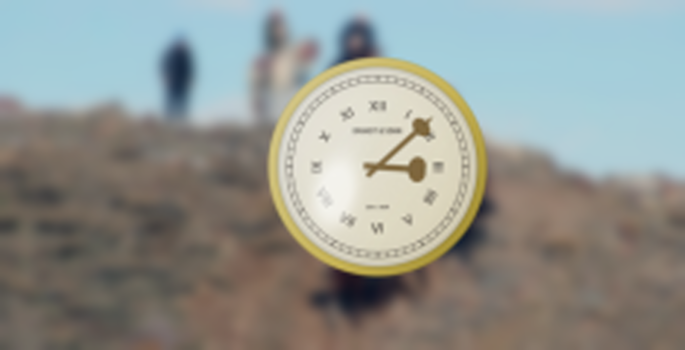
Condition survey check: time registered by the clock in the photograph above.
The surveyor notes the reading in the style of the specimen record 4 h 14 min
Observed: 3 h 08 min
